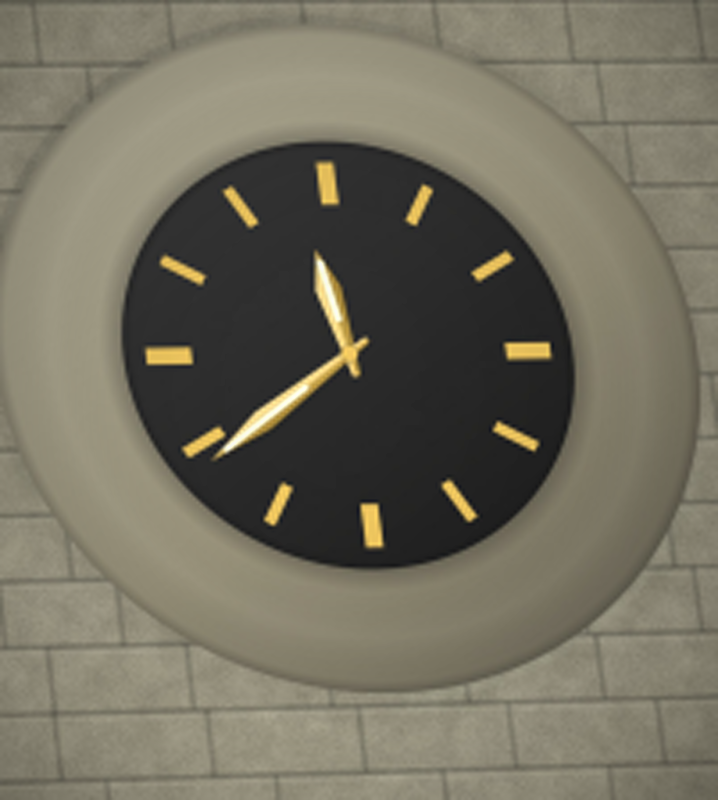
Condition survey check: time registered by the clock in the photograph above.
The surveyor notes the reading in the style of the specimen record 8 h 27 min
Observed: 11 h 39 min
